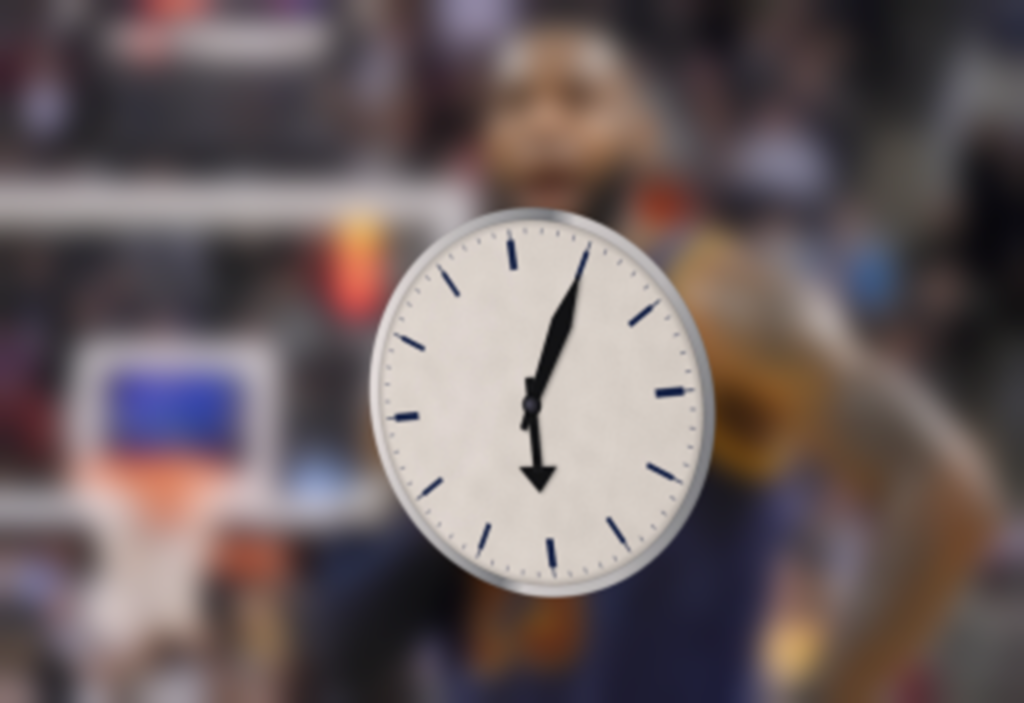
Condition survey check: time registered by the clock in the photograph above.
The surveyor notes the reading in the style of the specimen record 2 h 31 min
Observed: 6 h 05 min
